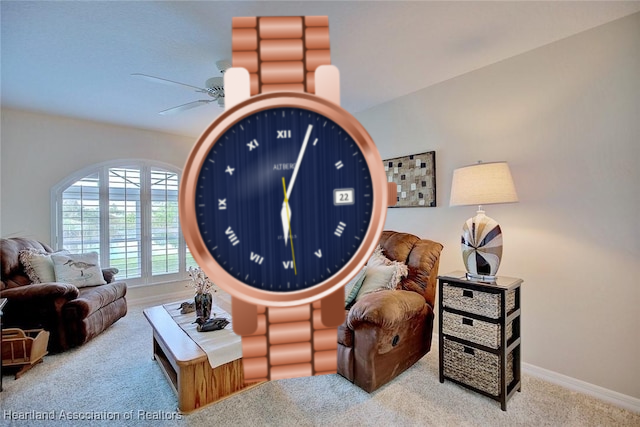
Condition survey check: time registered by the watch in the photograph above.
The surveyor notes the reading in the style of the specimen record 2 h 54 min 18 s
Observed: 6 h 03 min 29 s
